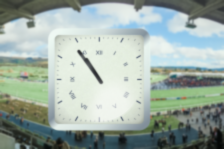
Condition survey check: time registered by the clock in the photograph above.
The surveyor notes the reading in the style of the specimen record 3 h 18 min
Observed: 10 h 54 min
